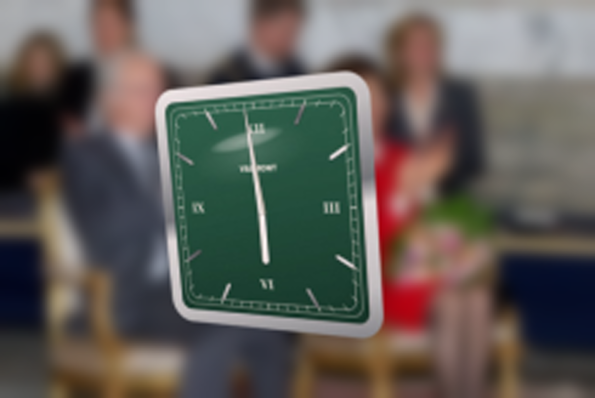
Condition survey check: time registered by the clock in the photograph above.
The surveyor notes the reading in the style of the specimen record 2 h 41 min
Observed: 5 h 59 min
